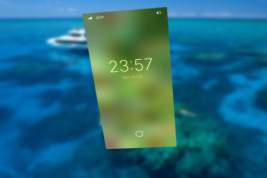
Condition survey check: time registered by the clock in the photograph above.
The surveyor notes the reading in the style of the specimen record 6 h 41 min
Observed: 23 h 57 min
